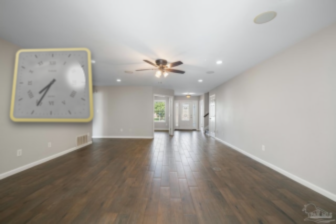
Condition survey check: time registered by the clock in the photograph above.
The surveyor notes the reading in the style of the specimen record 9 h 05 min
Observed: 7 h 35 min
